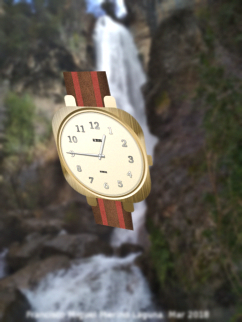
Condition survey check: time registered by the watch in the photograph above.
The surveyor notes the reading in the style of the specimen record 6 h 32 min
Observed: 12 h 45 min
